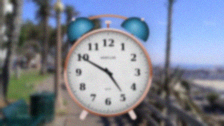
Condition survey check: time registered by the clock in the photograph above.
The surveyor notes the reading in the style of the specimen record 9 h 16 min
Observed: 4 h 50 min
